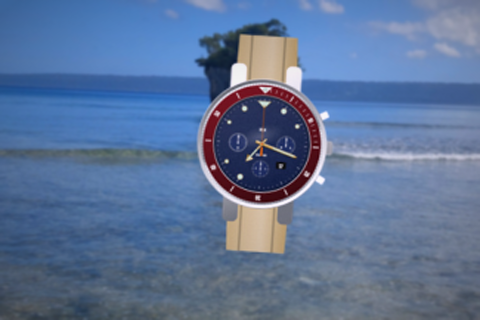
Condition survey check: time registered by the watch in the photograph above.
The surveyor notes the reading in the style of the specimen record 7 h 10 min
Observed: 7 h 18 min
